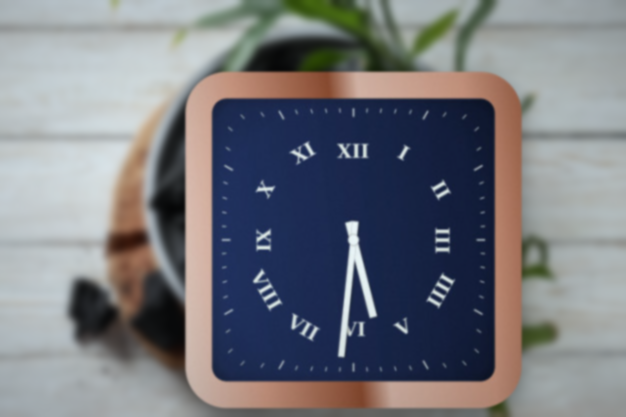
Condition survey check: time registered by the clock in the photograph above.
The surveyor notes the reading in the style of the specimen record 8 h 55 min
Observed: 5 h 31 min
